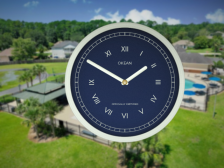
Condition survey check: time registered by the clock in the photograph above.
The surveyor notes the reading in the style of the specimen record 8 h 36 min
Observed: 1 h 50 min
